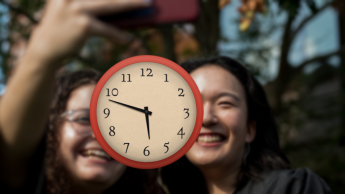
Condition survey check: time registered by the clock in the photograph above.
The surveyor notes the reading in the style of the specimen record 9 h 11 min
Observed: 5 h 48 min
